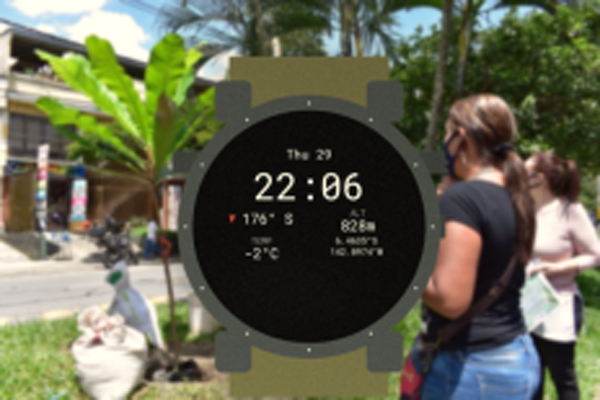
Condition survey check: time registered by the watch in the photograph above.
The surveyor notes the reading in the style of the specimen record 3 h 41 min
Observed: 22 h 06 min
